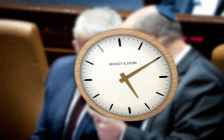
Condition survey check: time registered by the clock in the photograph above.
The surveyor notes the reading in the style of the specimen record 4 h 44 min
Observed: 5 h 10 min
